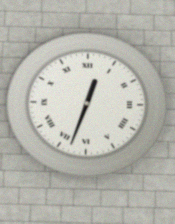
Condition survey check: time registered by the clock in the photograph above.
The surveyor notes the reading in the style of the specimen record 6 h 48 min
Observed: 12 h 33 min
